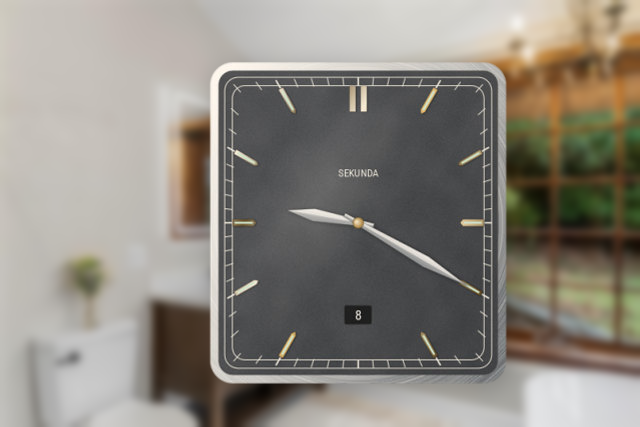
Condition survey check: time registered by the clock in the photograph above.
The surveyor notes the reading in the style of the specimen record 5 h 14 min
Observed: 9 h 20 min
